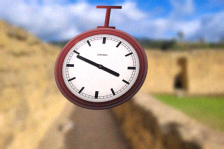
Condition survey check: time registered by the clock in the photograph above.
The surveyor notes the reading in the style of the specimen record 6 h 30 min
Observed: 3 h 49 min
